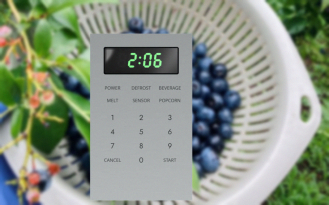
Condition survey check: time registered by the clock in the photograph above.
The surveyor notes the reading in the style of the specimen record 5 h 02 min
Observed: 2 h 06 min
